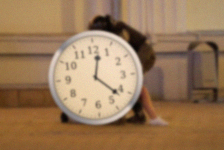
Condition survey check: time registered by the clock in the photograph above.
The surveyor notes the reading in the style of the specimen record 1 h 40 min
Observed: 12 h 22 min
